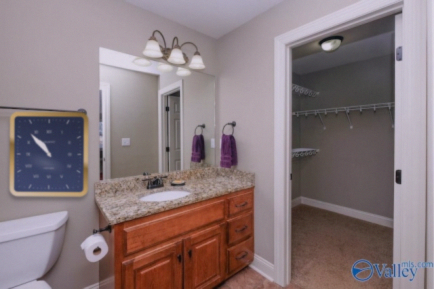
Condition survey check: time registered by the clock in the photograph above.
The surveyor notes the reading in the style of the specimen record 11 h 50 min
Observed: 10 h 53 min
